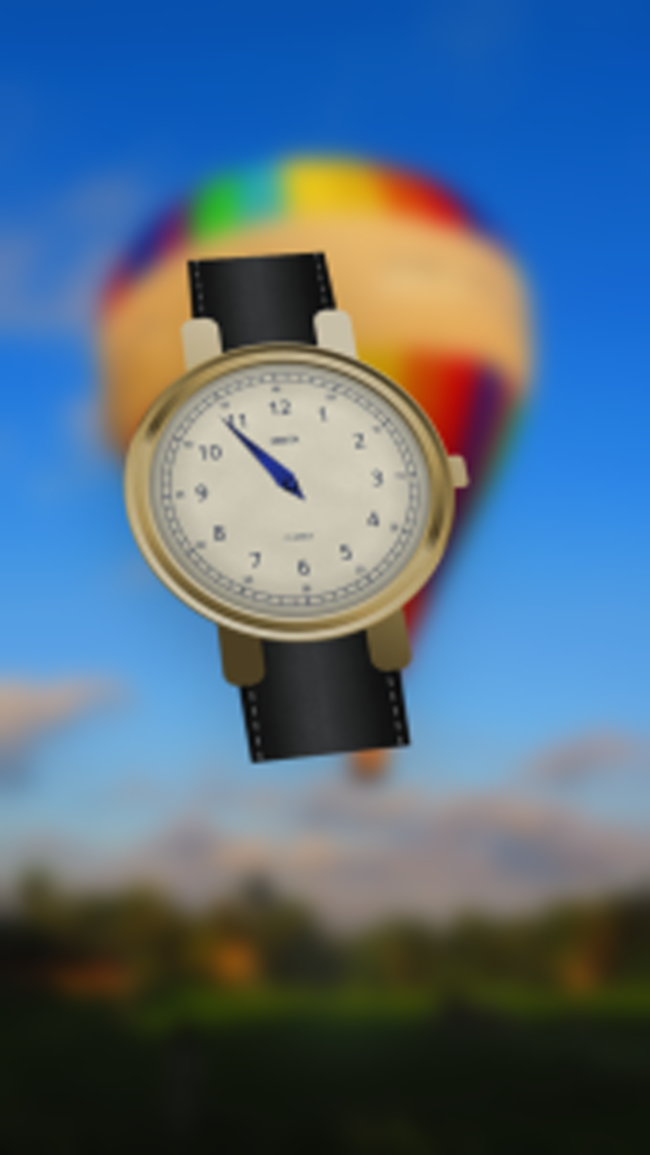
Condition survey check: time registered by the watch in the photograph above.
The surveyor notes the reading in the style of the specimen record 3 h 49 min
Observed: 10 h 54 min
